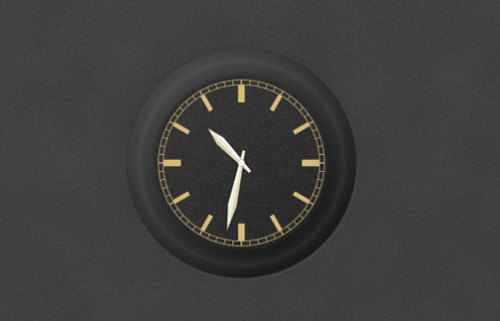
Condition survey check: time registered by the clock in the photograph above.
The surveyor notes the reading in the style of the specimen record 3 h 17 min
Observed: 10 h 32 min
